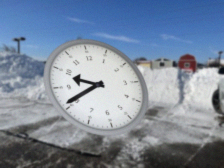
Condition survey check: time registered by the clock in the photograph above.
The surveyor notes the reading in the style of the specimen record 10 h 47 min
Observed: 9 h 41 min
